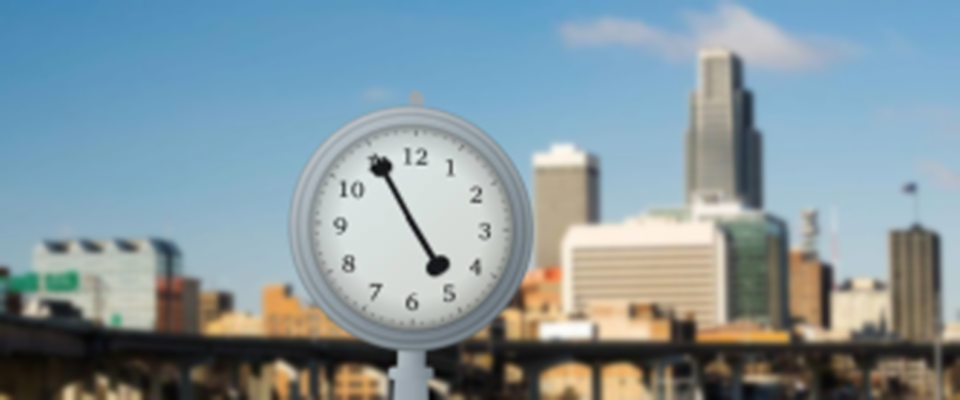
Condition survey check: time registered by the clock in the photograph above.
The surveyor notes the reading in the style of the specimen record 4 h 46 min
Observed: 4 h 55 min
